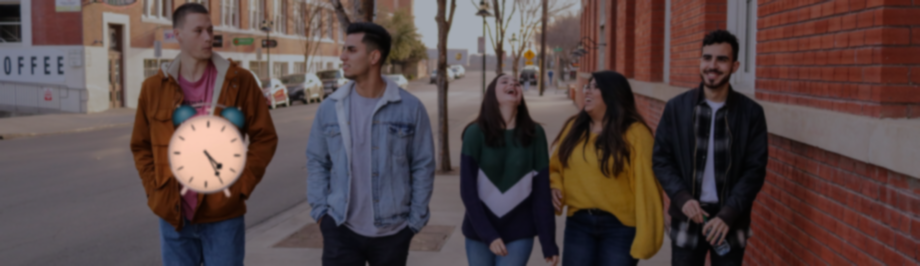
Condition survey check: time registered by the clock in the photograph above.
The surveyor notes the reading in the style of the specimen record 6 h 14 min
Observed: 4 h 25 min
